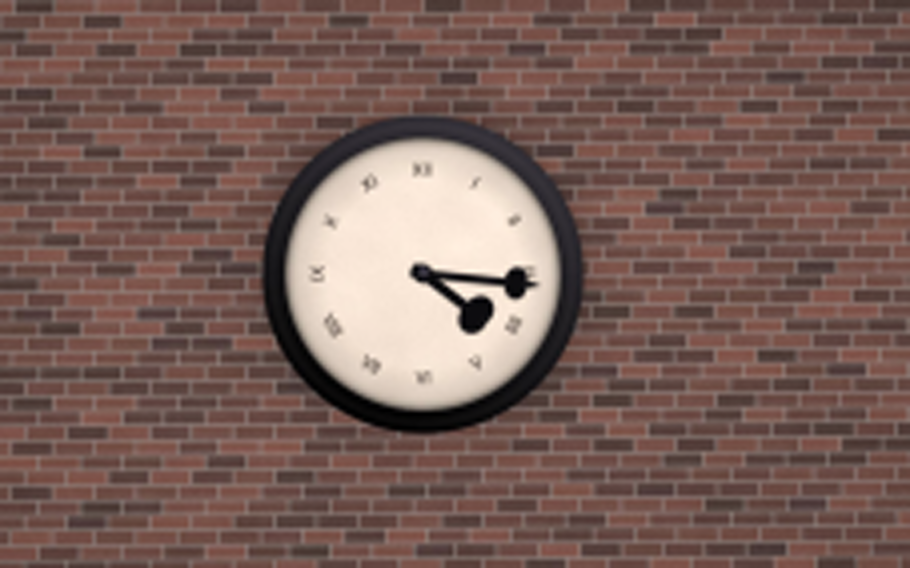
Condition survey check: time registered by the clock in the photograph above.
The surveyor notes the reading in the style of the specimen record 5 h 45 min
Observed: 4 h 16 min
